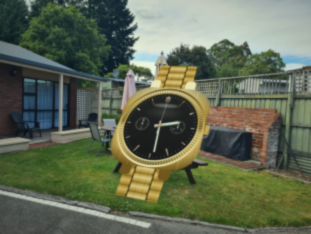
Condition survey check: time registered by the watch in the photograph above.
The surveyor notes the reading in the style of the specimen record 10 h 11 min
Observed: 2 h 29 min
